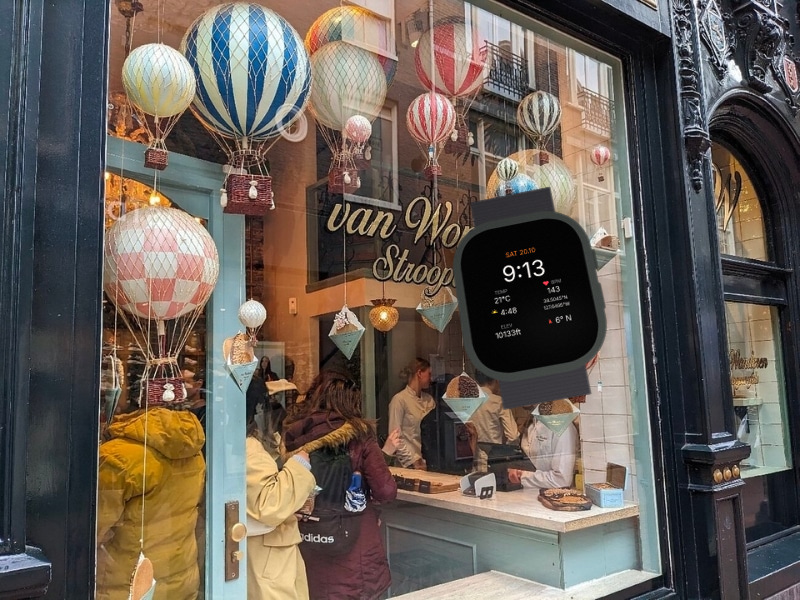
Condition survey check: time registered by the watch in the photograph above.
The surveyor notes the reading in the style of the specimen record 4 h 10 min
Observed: 9 h 13 min
